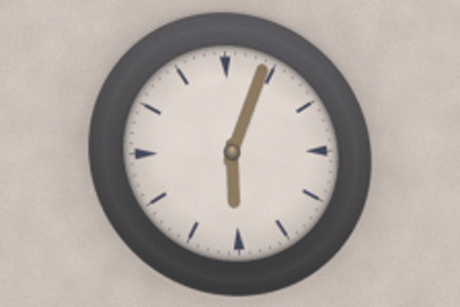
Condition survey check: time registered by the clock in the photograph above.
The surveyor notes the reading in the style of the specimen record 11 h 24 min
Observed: 6 h 04 min
